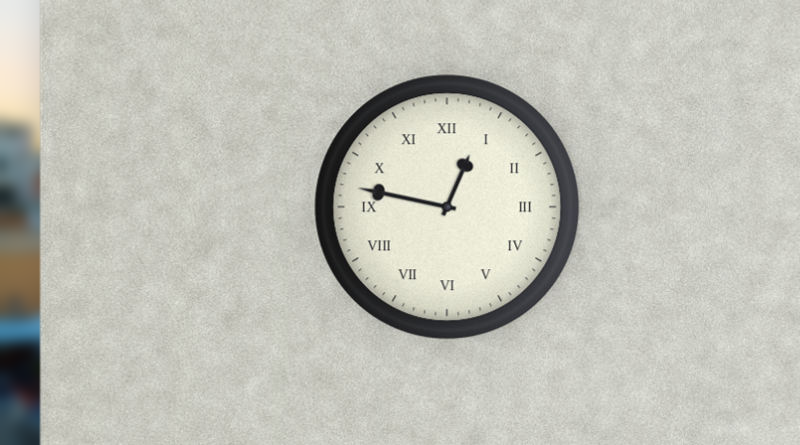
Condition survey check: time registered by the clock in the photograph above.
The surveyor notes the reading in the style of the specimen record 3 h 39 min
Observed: 12 h 47 min
